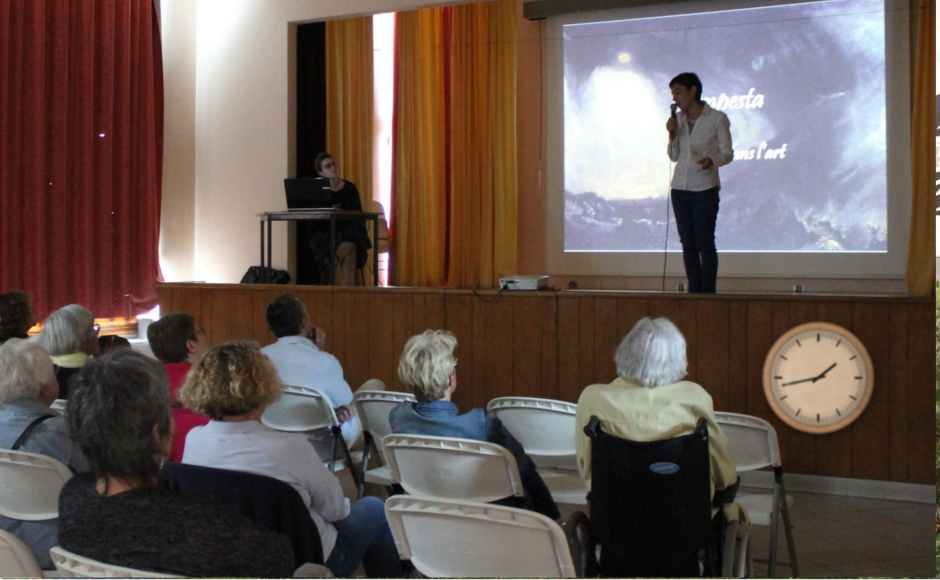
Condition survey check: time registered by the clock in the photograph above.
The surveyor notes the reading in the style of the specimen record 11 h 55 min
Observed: 1 h 43 min
